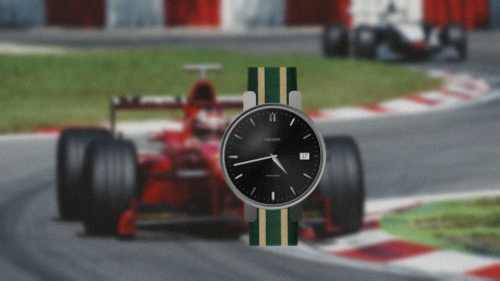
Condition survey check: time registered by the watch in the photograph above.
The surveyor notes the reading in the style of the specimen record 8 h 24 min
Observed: 4 h 43 min
